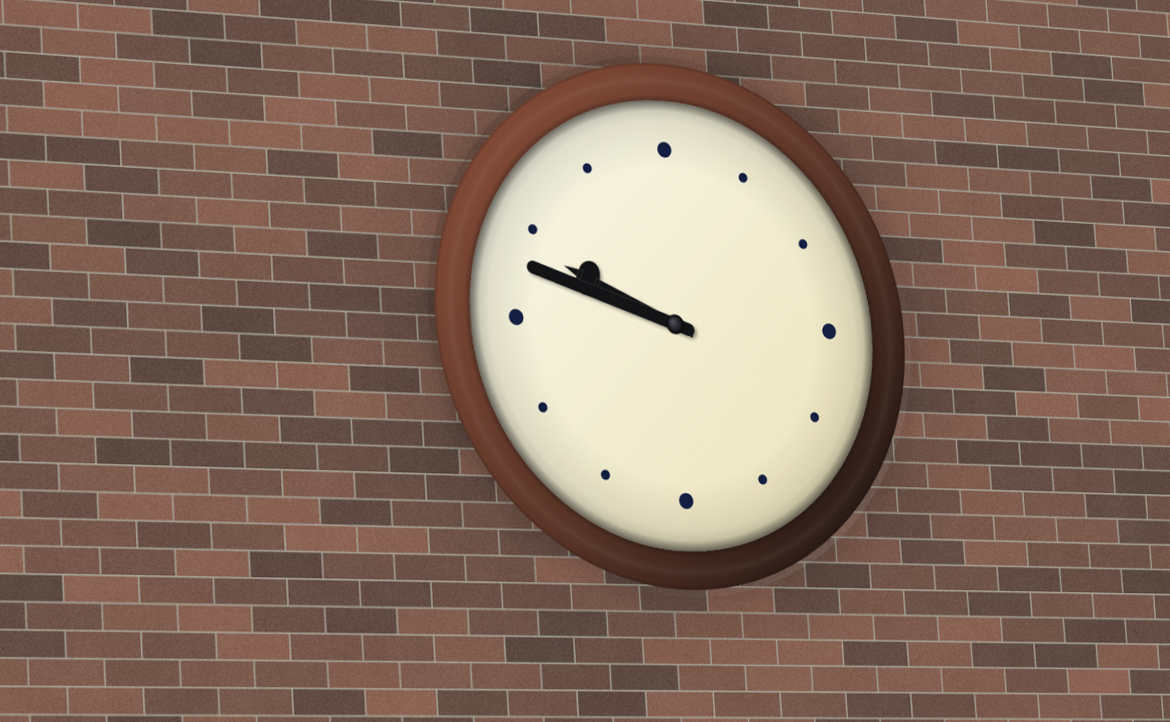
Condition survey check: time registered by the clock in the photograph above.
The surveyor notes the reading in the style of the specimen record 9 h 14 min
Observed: 9 h 48 min
